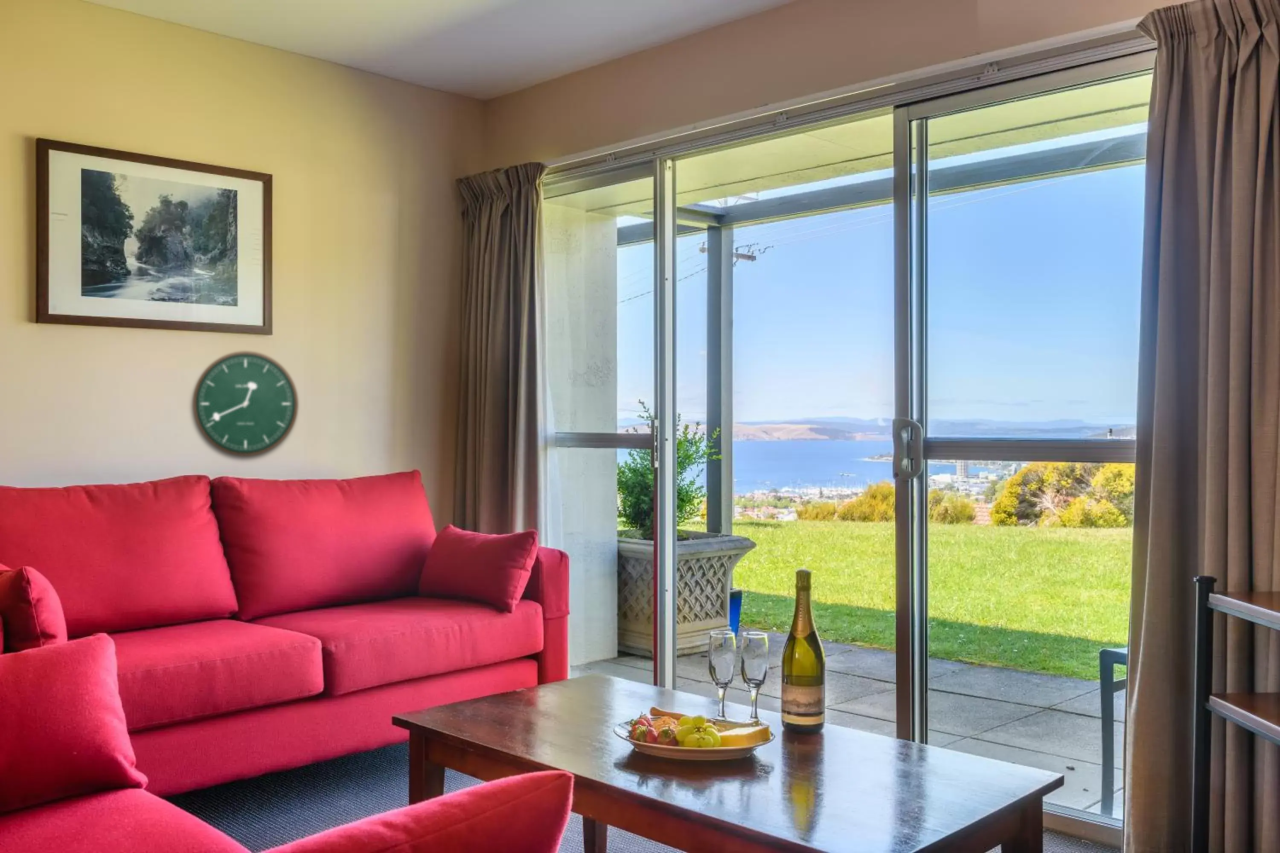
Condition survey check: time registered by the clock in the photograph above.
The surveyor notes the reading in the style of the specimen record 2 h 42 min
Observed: 12 h 41 min
